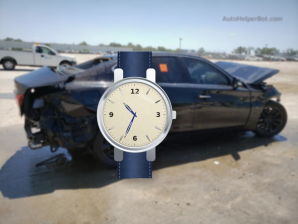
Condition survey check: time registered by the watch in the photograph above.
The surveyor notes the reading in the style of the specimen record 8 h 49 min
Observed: 10 h 34 min
